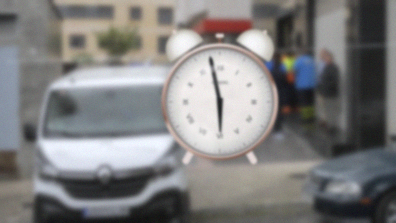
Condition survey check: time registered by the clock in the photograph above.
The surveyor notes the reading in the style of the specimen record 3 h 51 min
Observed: 5 h 58 min
